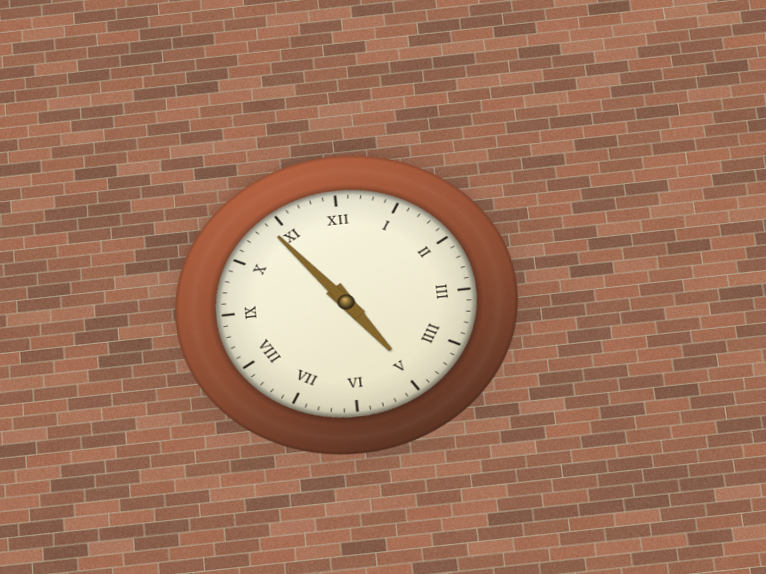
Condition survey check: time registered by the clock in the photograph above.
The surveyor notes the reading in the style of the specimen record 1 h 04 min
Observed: 4 h 54 min
